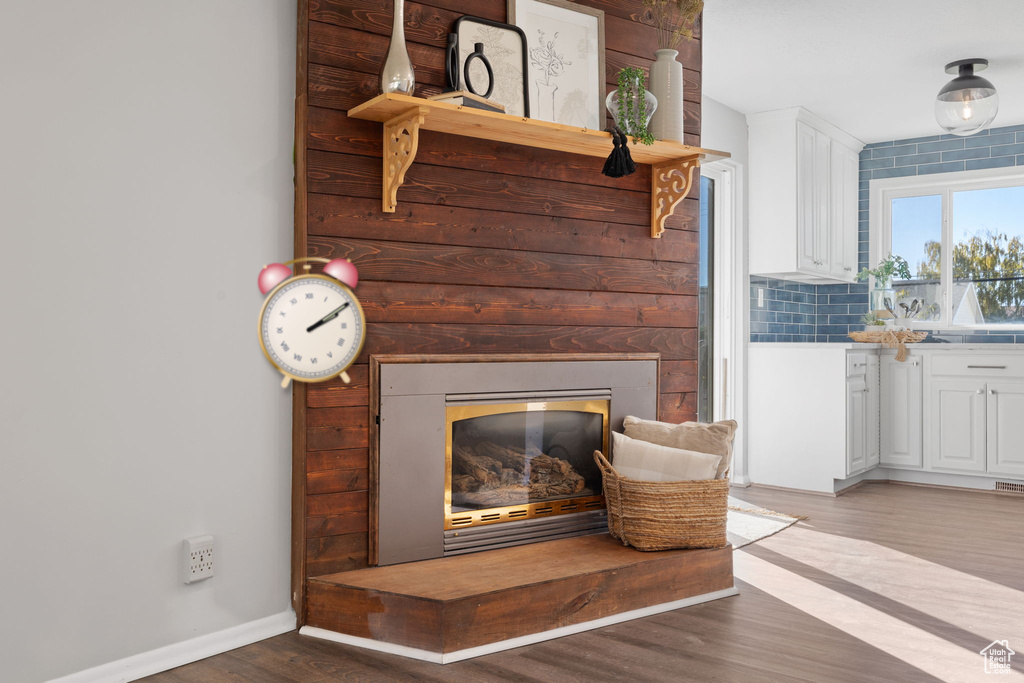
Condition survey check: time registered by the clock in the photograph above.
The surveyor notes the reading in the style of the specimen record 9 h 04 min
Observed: 2 h 10 min
